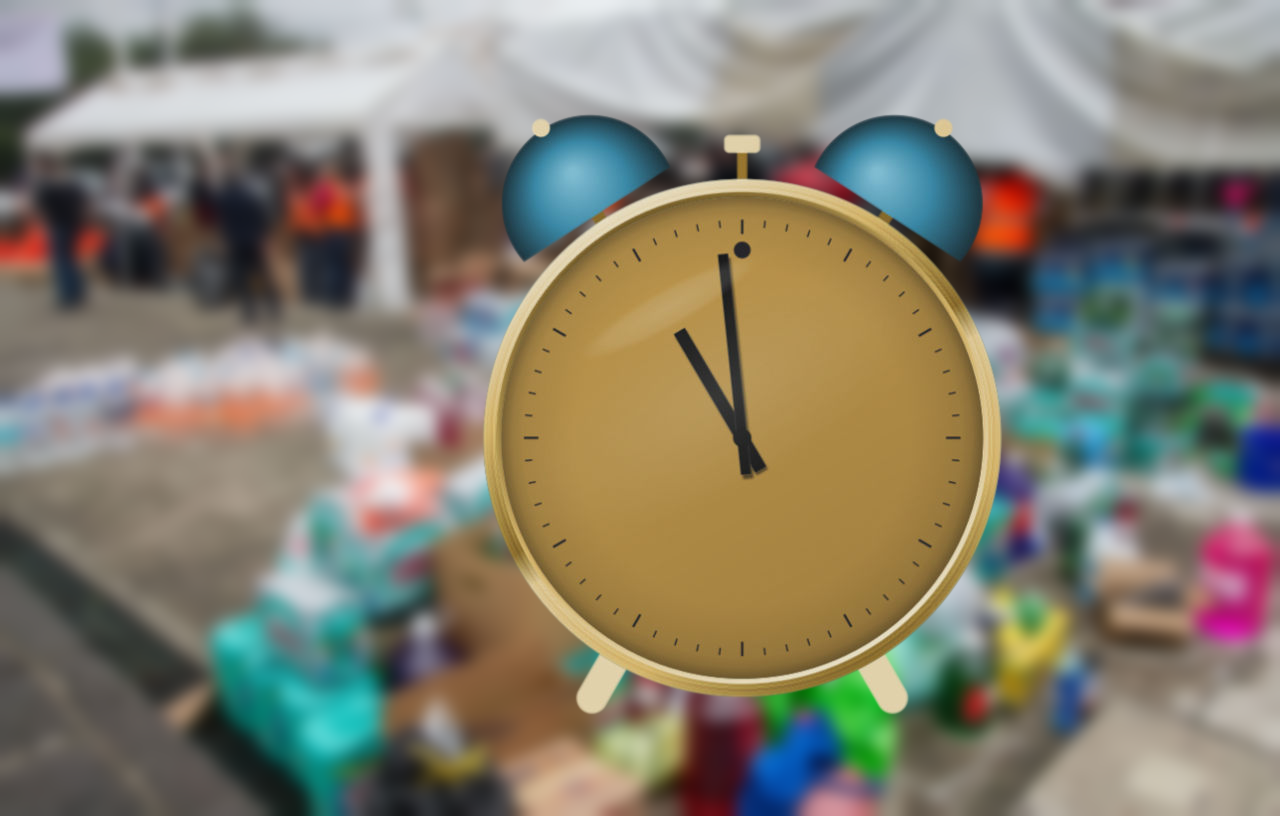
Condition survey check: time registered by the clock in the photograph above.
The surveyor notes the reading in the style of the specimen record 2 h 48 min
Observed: 10 h 59 min
